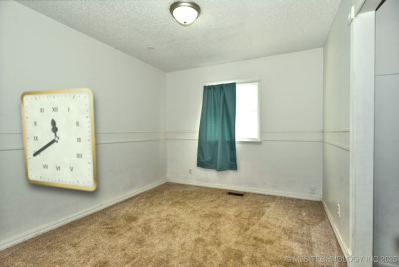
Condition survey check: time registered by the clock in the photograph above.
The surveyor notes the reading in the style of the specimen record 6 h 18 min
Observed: 11 h 40 min
